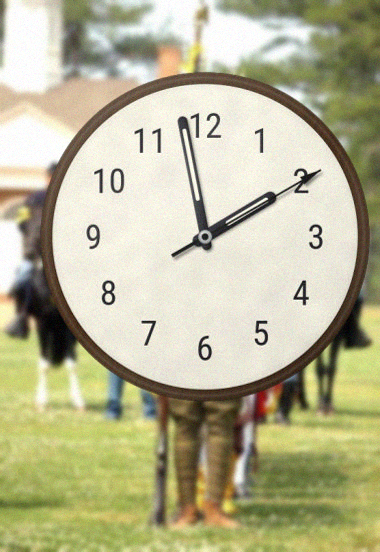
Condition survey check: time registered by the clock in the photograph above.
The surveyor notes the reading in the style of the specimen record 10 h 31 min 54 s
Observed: 1 h 58 min 10 s
